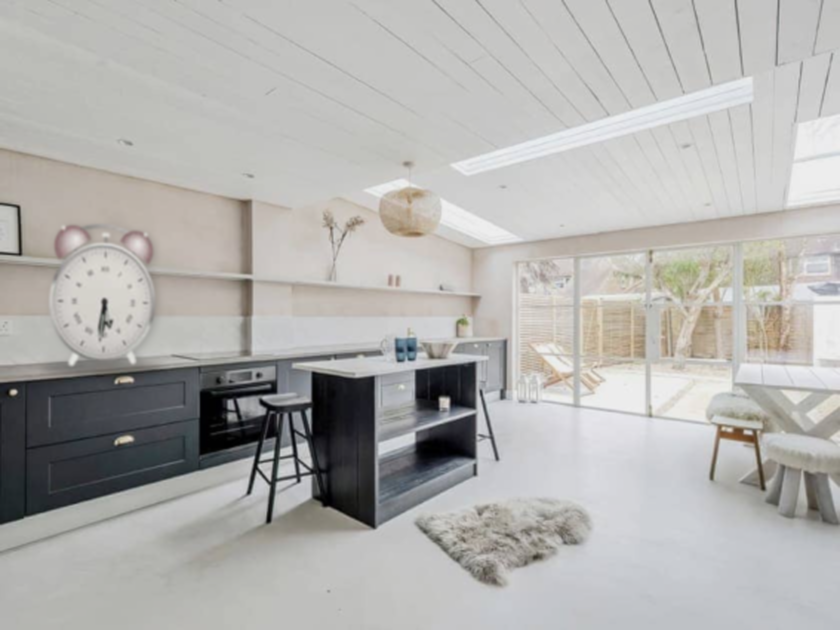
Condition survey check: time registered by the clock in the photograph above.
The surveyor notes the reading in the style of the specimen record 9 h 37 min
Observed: 5 h 31 min
